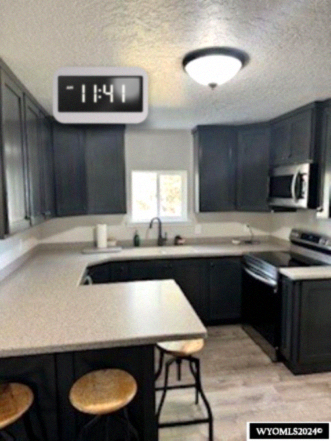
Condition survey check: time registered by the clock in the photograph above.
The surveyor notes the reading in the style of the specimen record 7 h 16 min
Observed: 11 h 41 min
